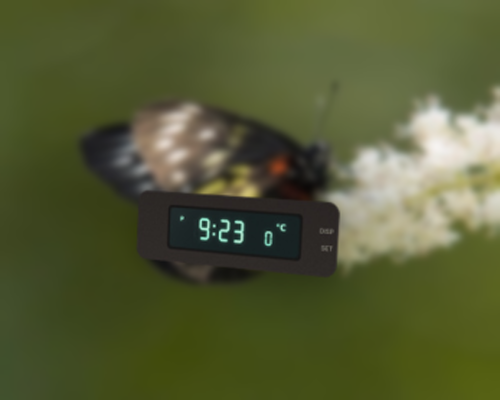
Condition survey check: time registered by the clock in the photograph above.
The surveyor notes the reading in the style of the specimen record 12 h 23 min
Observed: 9 h 23 min
